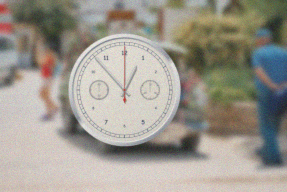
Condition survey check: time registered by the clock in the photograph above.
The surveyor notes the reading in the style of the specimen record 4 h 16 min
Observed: 12 h 53 min
